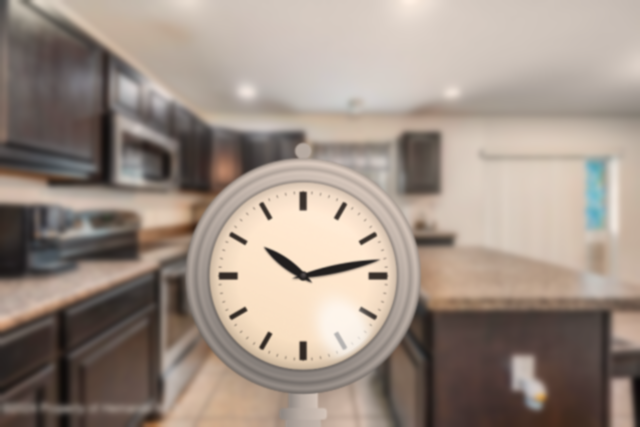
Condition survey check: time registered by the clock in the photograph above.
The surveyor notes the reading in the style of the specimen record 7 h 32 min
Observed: 10 h 13 min
